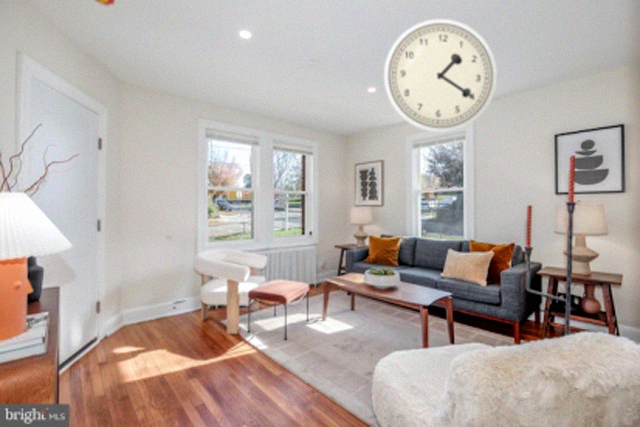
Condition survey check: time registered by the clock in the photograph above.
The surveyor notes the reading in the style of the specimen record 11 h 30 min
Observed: 1 h 20 min
